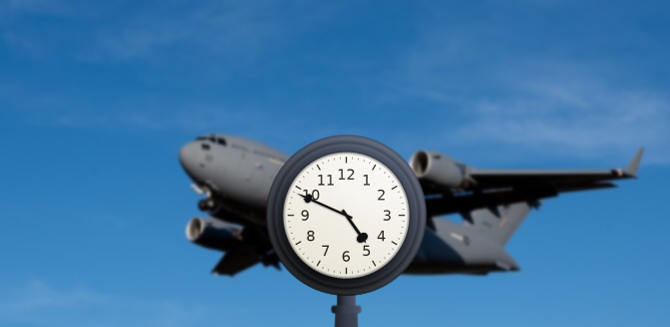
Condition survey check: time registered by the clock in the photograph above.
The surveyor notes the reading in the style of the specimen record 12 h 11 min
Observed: 4 h 49 min
